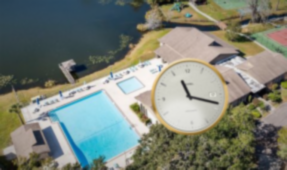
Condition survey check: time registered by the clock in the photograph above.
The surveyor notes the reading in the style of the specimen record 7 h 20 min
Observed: 11 h 18 min
